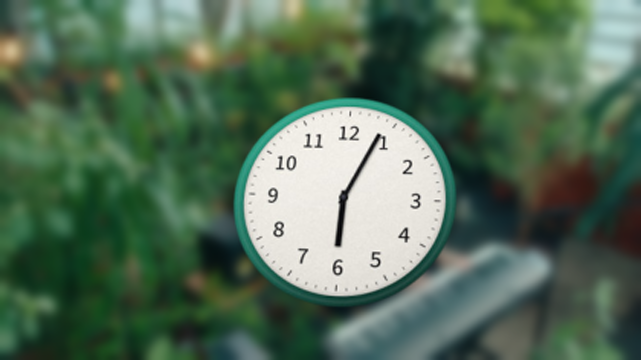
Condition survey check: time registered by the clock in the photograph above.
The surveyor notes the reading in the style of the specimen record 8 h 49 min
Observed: 6 h 04 min
